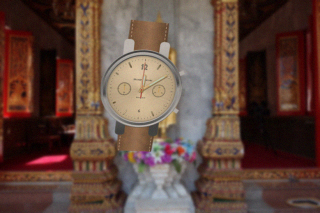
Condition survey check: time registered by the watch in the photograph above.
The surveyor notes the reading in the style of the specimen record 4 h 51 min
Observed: 12 h 09 min
